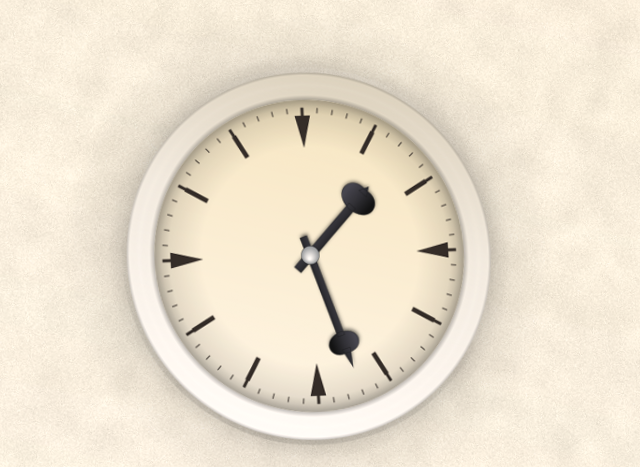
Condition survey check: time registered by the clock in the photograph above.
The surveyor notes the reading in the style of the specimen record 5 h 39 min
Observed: 1 h 27 min
